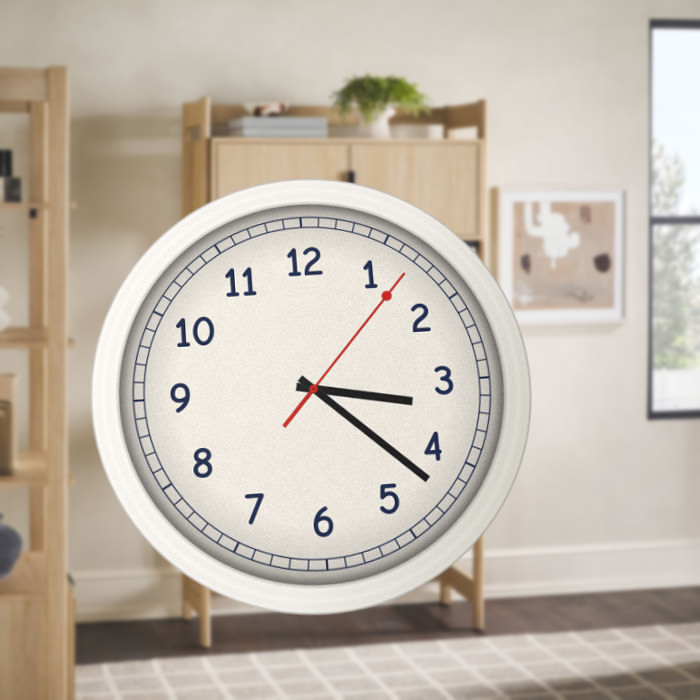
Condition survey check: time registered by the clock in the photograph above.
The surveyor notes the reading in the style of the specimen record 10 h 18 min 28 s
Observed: 3 h 22 min 07 s
